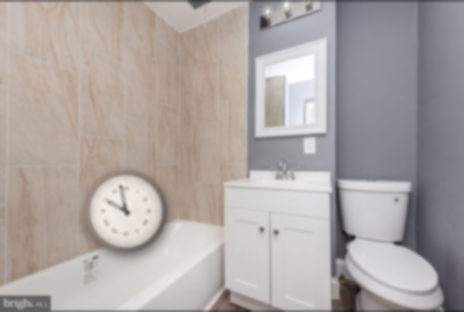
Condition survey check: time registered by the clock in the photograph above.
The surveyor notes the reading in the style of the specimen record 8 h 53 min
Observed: 9 h 58 min
